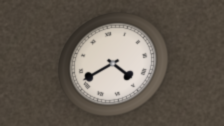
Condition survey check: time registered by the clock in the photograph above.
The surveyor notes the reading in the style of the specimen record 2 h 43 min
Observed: 4 h 42 min
